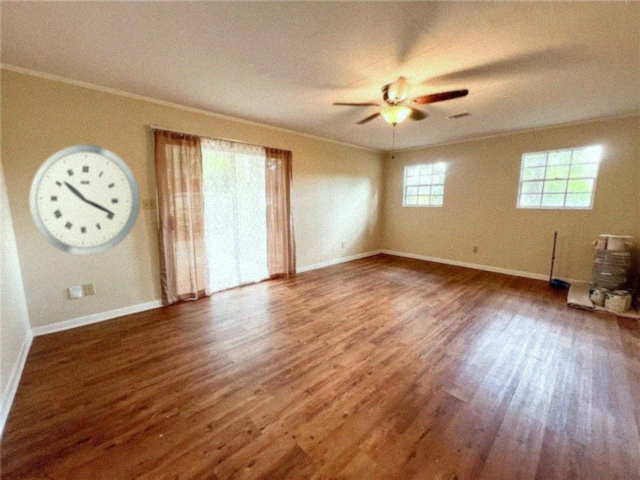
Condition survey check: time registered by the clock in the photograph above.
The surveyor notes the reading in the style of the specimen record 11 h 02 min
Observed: 10 h 19 min
